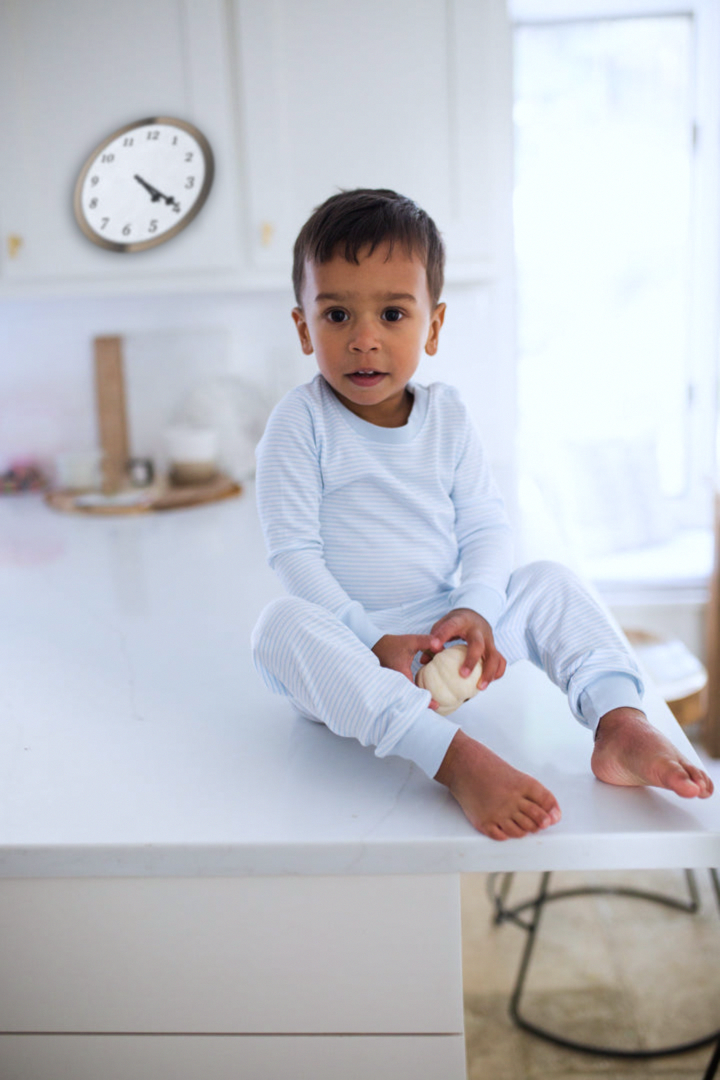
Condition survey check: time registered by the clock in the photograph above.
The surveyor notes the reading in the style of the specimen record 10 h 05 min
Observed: 4 h 20 min
